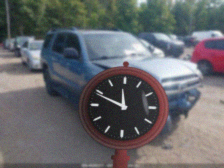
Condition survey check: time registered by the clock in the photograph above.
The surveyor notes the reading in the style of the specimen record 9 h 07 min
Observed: 11 h 49 min
